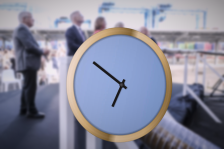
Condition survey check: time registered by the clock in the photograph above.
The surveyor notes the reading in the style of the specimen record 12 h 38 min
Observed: 6 h 51 min
